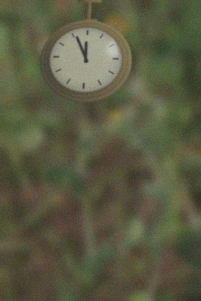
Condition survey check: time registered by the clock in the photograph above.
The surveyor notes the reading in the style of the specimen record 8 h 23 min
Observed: 11 h 56 min
